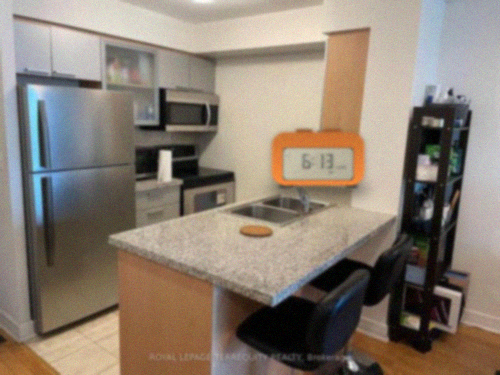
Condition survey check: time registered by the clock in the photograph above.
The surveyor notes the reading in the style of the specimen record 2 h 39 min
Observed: 6 h 13 min
